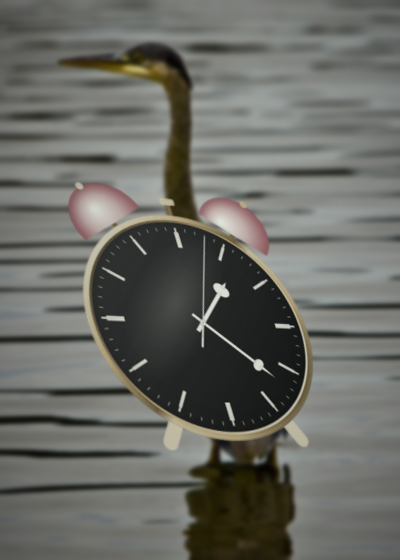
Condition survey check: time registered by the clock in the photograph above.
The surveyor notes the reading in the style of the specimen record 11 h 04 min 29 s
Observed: 1 h 22 min 03 s
